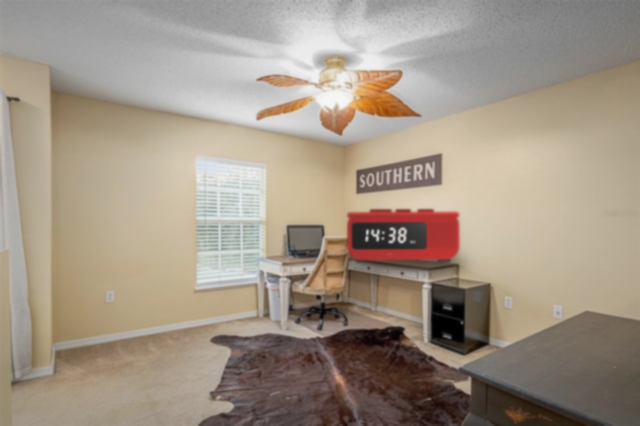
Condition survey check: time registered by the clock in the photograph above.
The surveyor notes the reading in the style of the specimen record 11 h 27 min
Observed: 14 h 38 min
